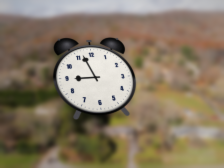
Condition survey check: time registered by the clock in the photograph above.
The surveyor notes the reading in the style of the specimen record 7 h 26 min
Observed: 8 h 57 min
